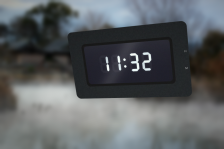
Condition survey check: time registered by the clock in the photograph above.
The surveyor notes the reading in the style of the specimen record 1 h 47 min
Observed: 11 h 32 min
